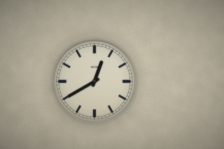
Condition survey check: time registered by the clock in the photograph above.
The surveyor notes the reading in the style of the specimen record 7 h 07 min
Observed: 12 h 40 min
